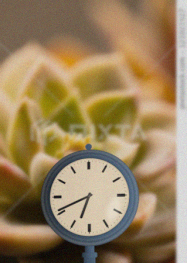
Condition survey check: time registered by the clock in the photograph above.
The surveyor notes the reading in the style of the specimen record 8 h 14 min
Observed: 6 h 41 min
